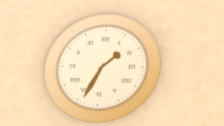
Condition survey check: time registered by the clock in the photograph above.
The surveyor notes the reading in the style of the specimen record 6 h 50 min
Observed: 1 h 34 min
